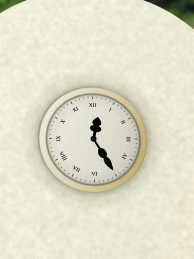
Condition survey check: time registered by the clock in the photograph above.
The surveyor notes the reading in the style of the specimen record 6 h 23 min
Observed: 12 h 25 min
